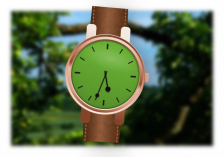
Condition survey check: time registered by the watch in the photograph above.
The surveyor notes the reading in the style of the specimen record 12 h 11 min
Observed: 5 h 33 min
